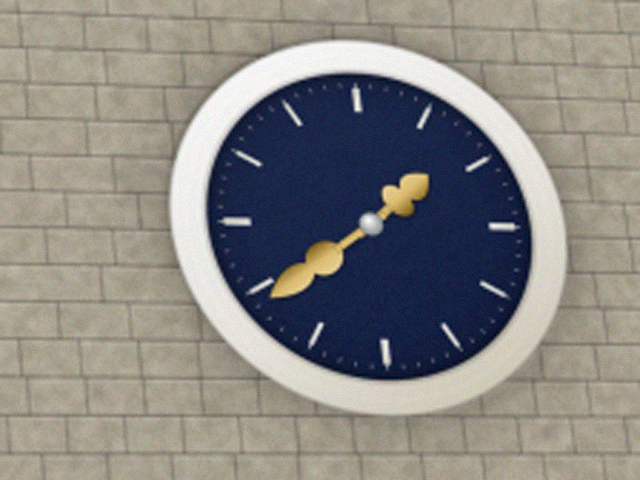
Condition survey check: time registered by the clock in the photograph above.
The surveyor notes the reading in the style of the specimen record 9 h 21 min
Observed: 1 h 39 min
